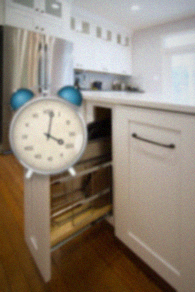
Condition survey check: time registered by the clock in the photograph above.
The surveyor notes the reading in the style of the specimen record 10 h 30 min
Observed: 4 h 02 min
